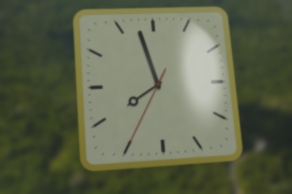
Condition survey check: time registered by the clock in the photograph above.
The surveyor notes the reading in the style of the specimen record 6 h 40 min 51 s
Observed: 7 h 57 min 35 s
